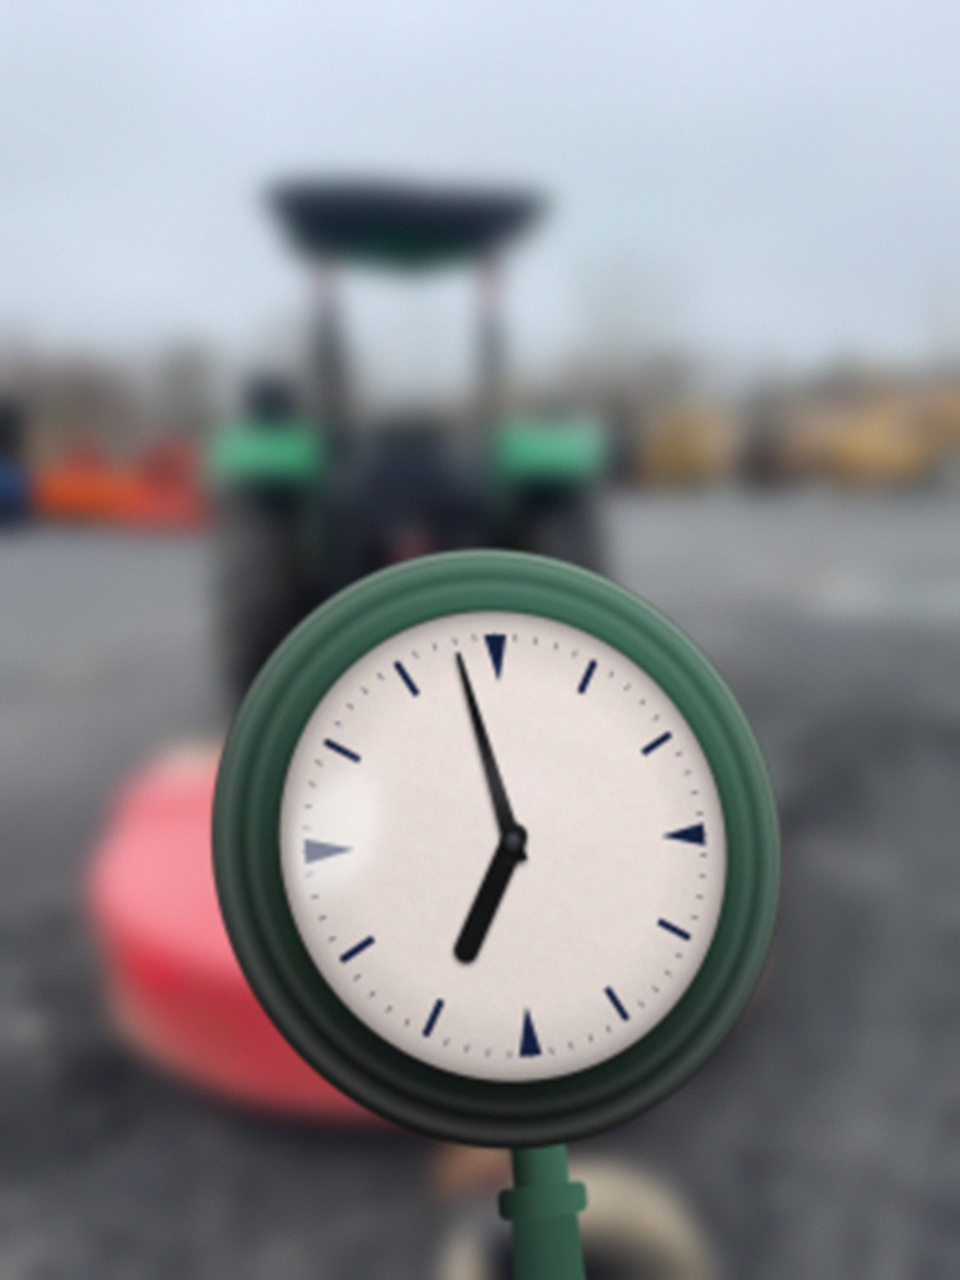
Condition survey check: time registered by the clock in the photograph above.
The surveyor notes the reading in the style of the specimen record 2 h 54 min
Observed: 6 h 58 min
